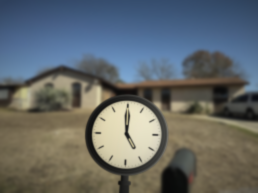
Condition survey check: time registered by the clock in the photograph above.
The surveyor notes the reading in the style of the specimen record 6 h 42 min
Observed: 5 h 00 min
